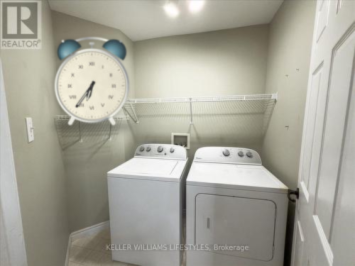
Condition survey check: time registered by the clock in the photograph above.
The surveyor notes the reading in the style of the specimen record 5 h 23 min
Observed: 6 h 36 min
